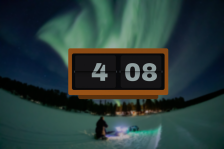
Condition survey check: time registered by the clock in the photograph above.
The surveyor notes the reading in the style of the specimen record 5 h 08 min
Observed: 4 h 08 min
